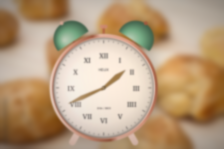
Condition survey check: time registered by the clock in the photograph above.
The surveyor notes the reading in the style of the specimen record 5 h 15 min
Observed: 1 h 41 min
